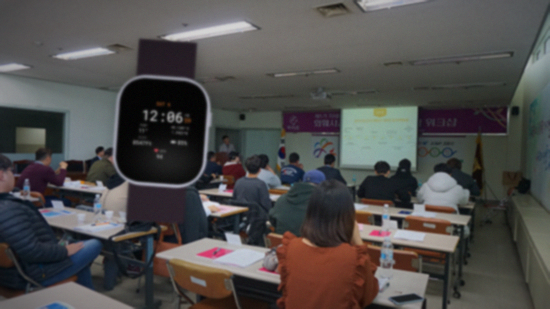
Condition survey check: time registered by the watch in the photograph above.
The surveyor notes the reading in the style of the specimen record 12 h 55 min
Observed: 12 h 06 min
